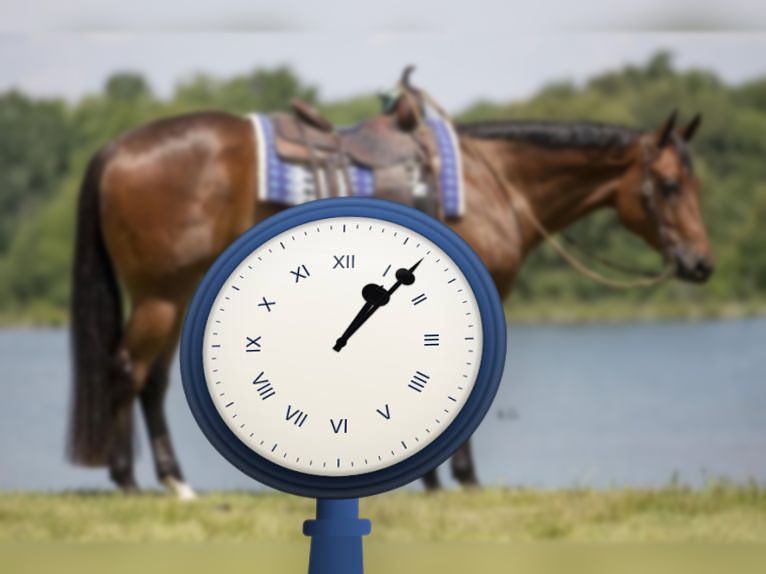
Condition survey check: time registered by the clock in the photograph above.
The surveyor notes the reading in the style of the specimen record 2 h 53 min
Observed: 1 h 07 min
